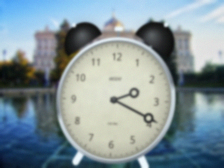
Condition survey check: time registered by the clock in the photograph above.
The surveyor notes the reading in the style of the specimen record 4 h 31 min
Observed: 2 h 19 min
